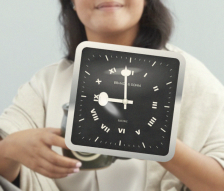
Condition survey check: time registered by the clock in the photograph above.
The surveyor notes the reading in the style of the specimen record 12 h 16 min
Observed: 8 h 59 min
